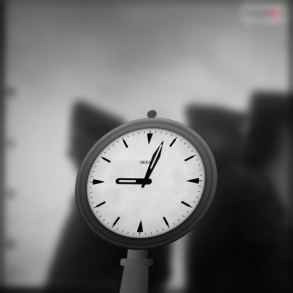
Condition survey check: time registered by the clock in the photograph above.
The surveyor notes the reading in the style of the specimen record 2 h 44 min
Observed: 9 h 03 min
